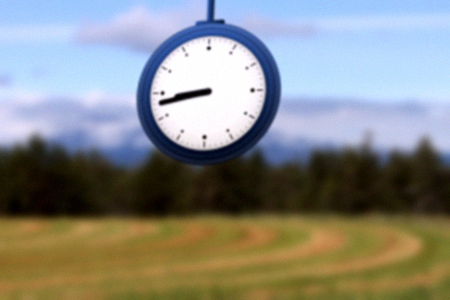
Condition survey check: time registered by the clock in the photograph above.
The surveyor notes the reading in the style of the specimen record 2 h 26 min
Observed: 8 h 43 min
